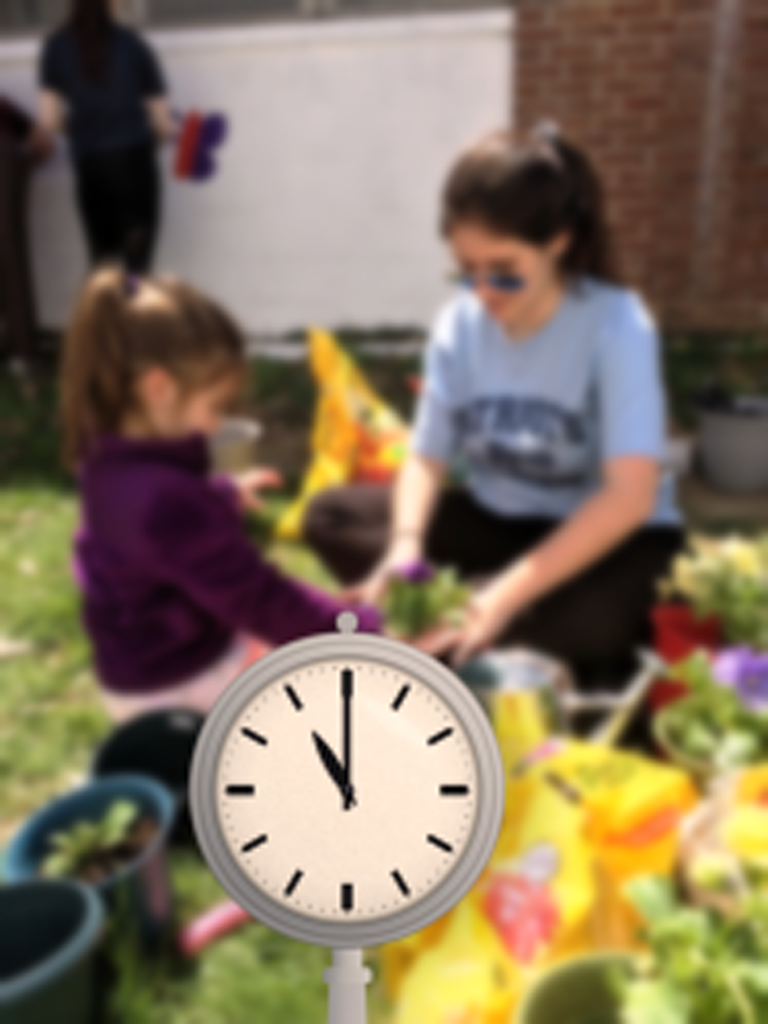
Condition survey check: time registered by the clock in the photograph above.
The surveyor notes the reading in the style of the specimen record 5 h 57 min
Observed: 11 h 00 min
